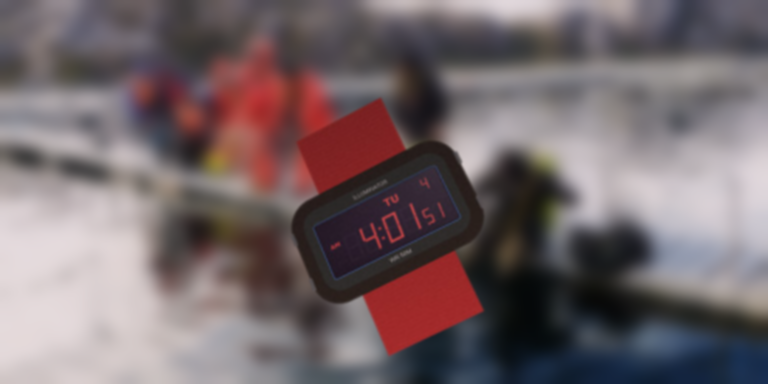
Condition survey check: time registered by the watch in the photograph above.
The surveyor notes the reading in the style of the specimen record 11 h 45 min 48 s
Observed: 4 h 01 min 51 s
